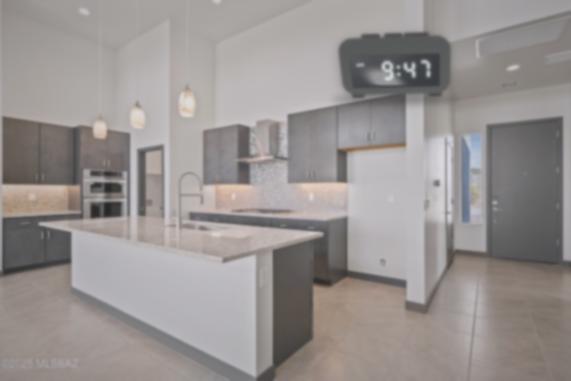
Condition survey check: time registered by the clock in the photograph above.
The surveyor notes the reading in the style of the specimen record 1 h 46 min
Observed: 9 h 47 min
